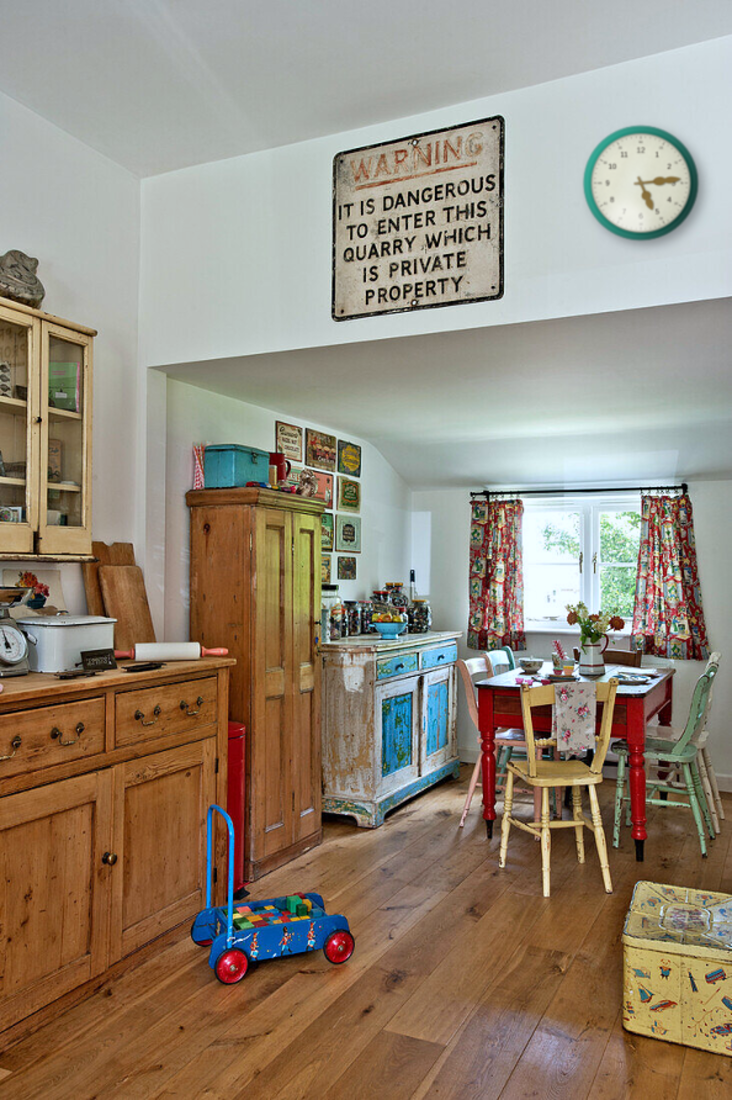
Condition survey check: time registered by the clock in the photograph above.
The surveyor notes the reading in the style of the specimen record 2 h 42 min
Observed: 5 h 14 min
